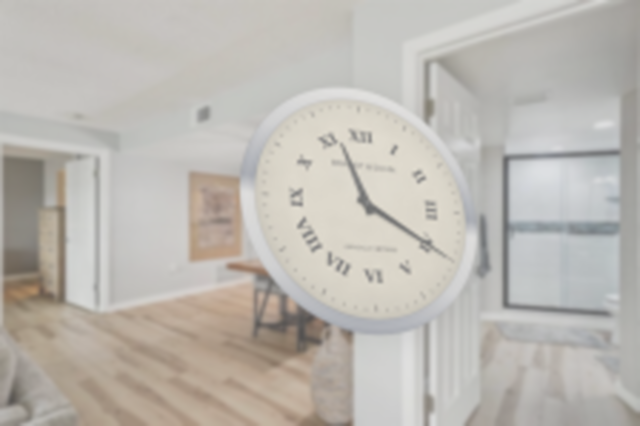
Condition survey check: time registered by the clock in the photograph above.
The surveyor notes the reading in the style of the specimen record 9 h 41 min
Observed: 11 h 20 min
